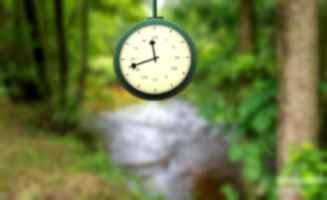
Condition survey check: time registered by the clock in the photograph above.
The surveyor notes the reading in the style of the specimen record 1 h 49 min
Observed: 11 h 42 min
